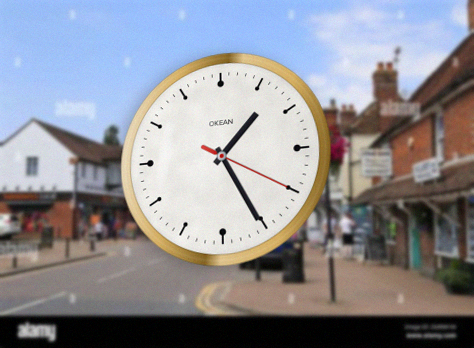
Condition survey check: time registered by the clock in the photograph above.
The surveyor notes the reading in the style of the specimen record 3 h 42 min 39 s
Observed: 1 h 25 min 20 s
